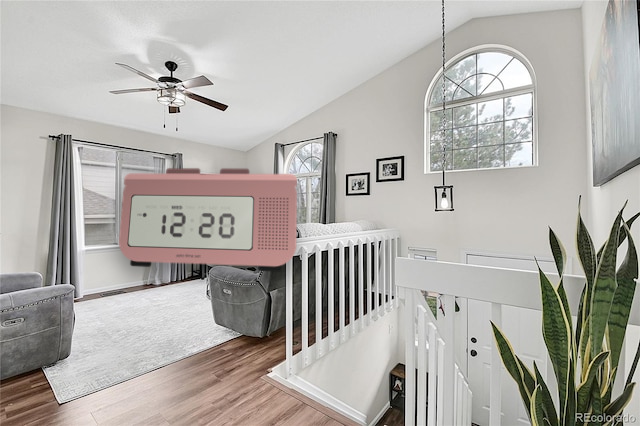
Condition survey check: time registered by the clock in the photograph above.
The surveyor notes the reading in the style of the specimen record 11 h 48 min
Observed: 12 h 20 min
